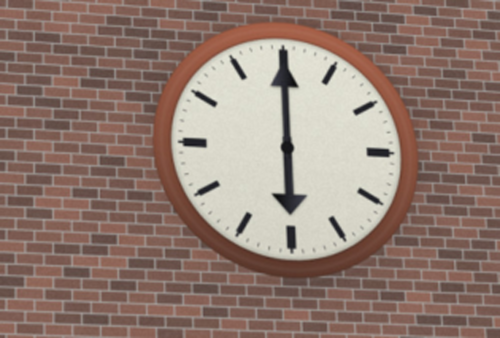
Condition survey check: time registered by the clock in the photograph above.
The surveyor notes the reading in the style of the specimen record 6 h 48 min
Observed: 6 h 00 min
